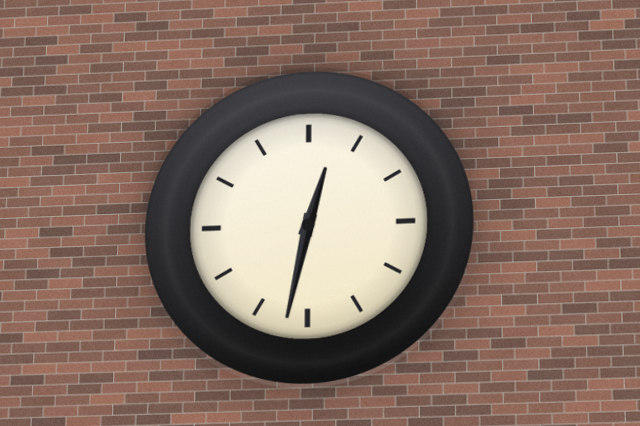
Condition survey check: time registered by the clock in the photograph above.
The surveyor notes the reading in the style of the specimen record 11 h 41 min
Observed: 12 h 32 min
